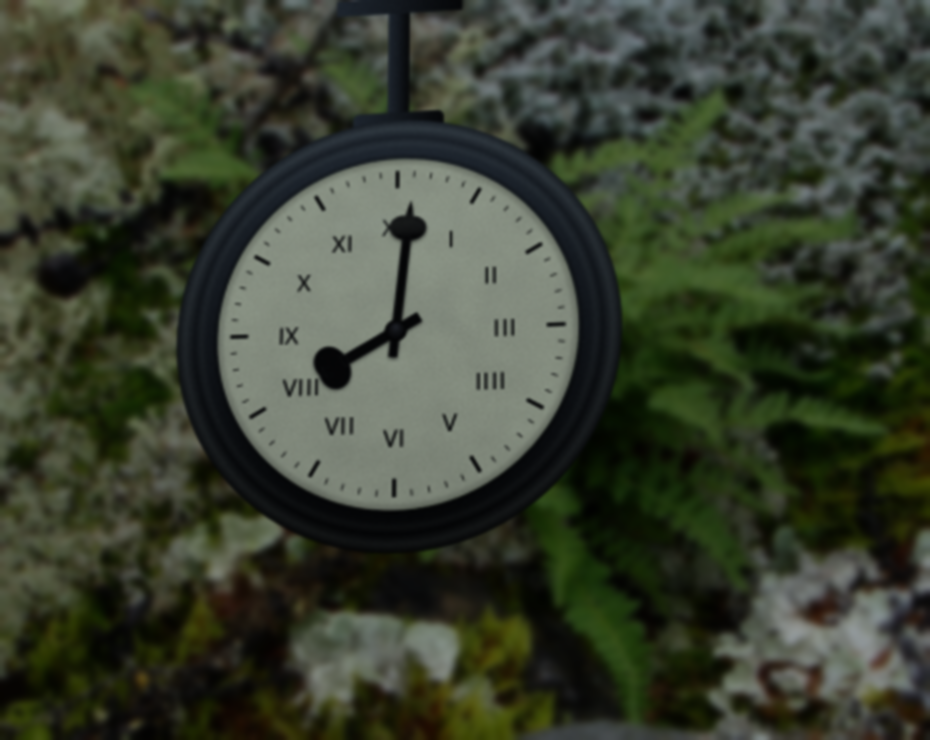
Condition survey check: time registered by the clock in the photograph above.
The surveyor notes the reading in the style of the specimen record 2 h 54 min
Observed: 8 h 01 min
